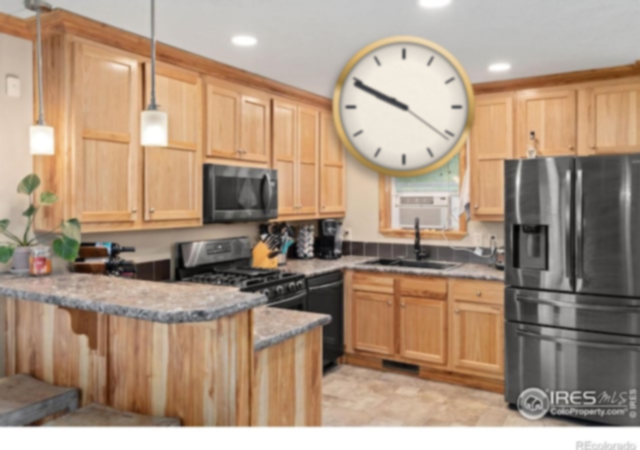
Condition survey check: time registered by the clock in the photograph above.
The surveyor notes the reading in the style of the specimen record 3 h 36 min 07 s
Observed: 9 h 49 min 21 s
